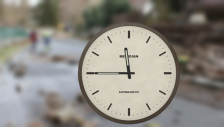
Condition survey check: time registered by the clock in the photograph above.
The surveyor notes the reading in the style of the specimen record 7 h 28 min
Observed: 11 h 45 min
